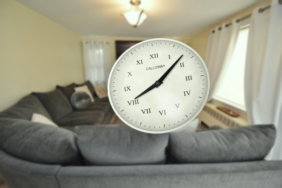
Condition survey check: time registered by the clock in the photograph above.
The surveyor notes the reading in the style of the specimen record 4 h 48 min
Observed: 8 h 08 min
